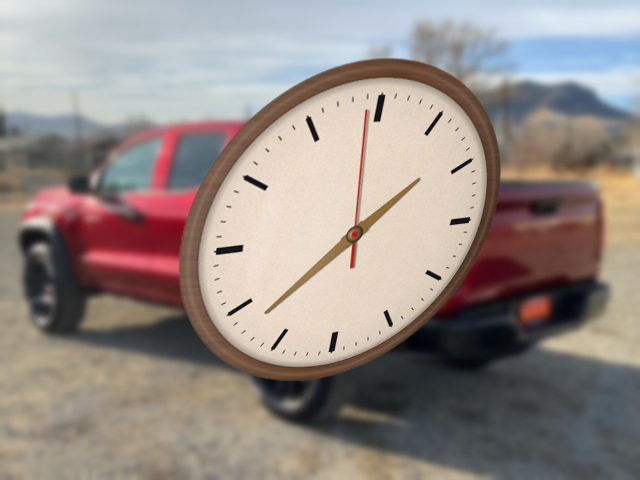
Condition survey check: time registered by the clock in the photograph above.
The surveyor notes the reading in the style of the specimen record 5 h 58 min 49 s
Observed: 1 h 37 min 59 s
